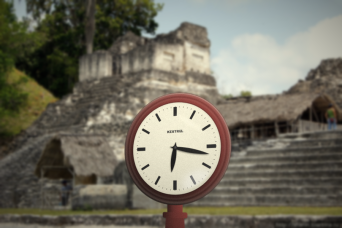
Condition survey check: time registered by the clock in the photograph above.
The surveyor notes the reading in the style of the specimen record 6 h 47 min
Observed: 6 h 17 min
